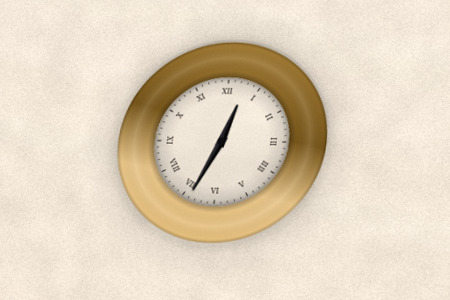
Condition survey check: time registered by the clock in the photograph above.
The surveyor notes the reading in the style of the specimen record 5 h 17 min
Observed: 12 h 34 min
